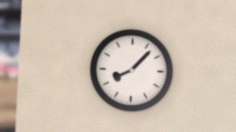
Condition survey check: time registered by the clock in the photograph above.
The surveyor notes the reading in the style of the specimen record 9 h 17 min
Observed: 8 h 07 min
